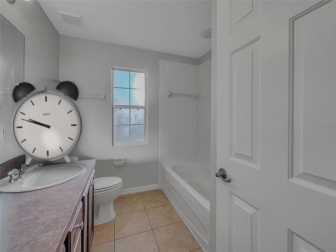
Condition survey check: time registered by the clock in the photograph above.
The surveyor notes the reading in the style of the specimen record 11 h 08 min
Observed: 9 h 48 min
